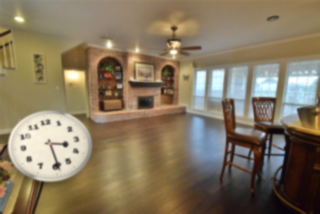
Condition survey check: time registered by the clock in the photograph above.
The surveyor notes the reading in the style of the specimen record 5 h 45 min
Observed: 3 h 29 min
